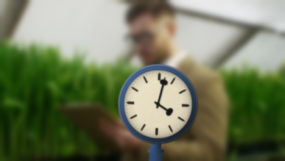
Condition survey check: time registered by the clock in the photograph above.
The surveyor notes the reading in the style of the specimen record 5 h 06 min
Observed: 4 h 02 min
